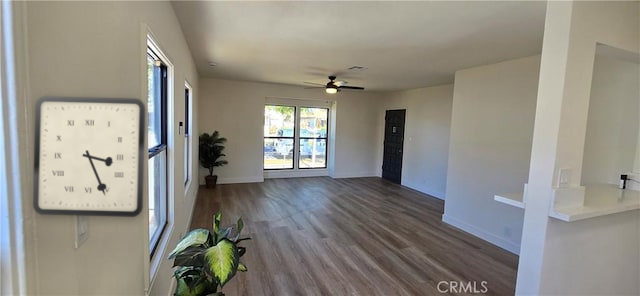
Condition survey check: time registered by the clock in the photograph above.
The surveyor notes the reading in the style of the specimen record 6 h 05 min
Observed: 3 h 26 min
